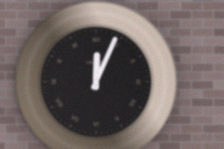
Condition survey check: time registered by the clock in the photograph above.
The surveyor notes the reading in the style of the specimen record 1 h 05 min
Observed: 12 h 04 min
